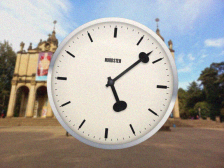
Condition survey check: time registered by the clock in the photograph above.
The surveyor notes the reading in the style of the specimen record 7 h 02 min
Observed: 5 h 08 min
